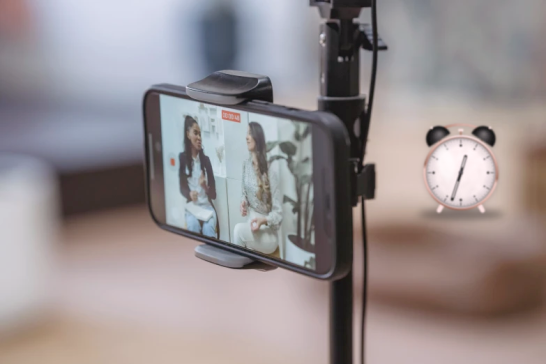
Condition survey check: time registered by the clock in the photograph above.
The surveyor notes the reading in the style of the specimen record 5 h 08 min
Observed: 12 h 33 min
